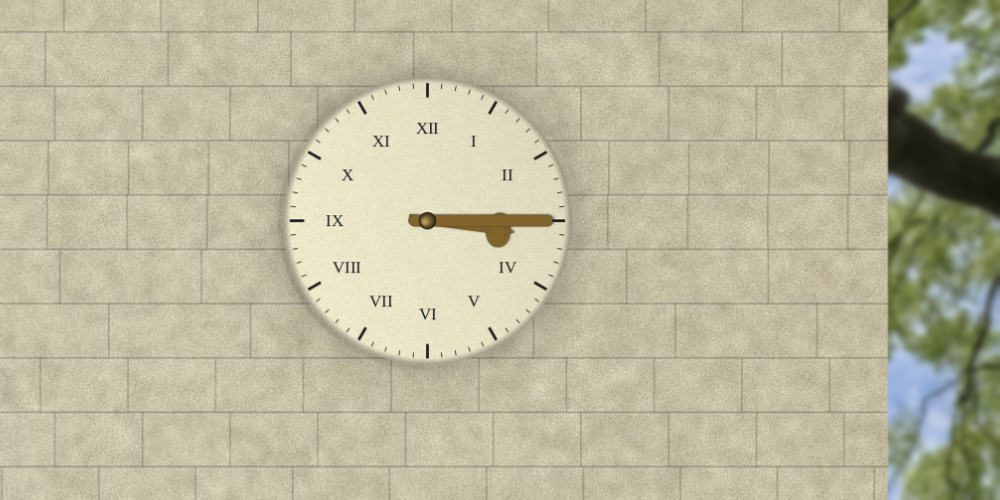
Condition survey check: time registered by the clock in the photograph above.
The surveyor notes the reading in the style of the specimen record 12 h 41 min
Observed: 3 h 15 min
